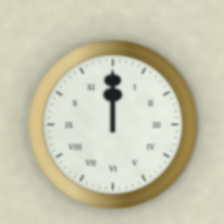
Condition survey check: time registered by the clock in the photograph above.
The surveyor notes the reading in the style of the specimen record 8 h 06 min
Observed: 12 h 00 min
